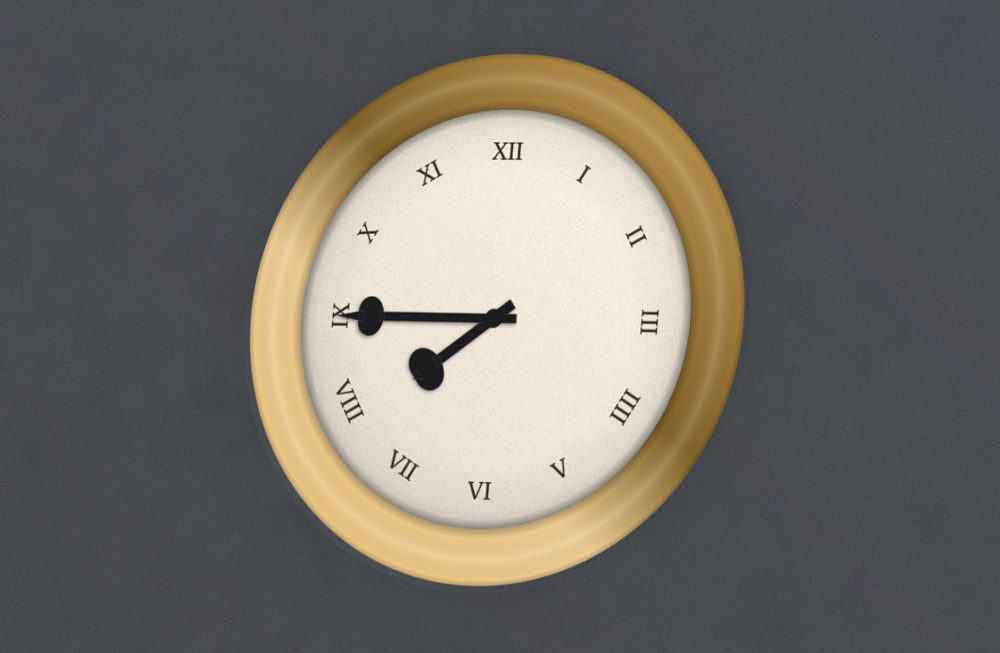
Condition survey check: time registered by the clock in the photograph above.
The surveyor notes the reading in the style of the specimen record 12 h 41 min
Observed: 7 h 45 min
